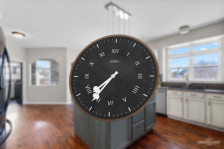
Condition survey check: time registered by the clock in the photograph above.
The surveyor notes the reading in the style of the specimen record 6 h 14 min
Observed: 7 h 36 min
